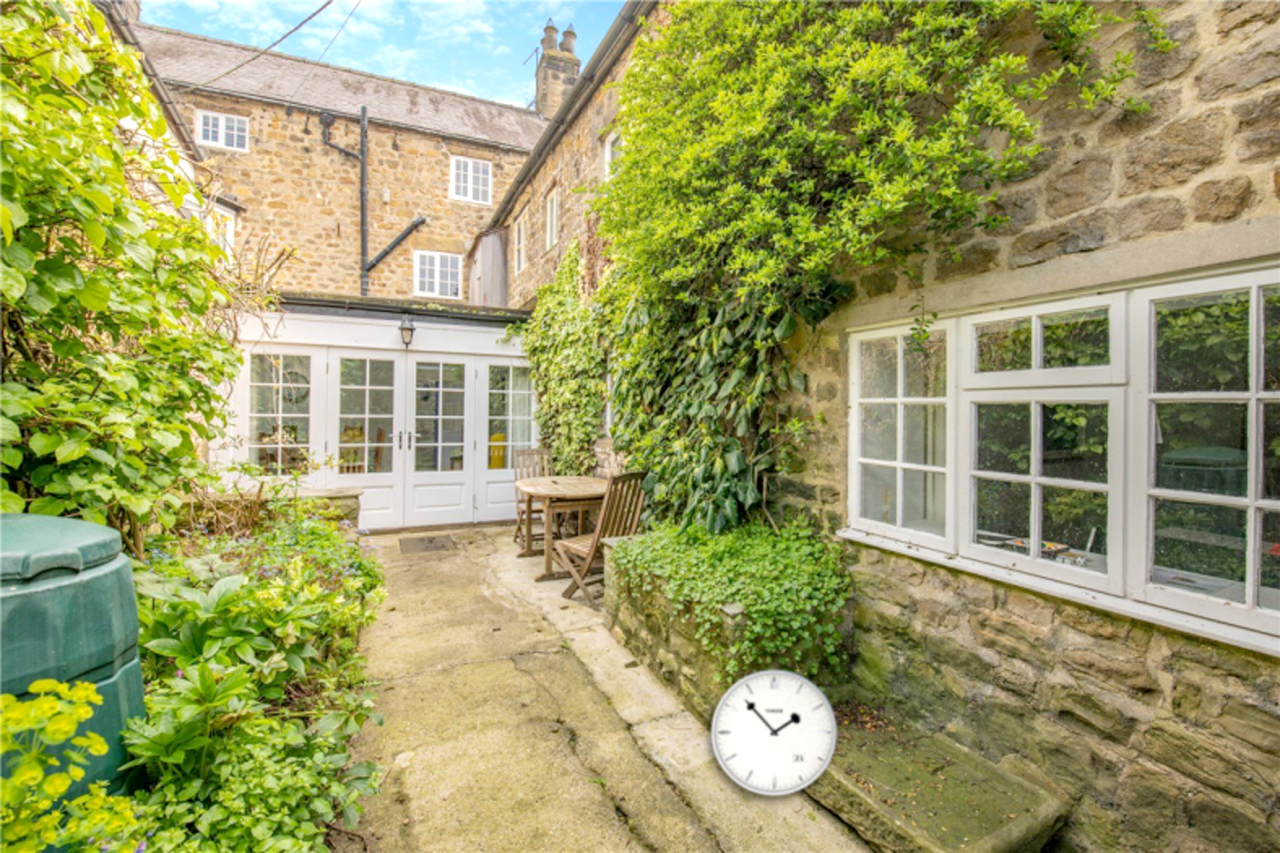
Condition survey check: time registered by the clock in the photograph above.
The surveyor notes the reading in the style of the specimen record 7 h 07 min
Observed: 1 h 53 min
